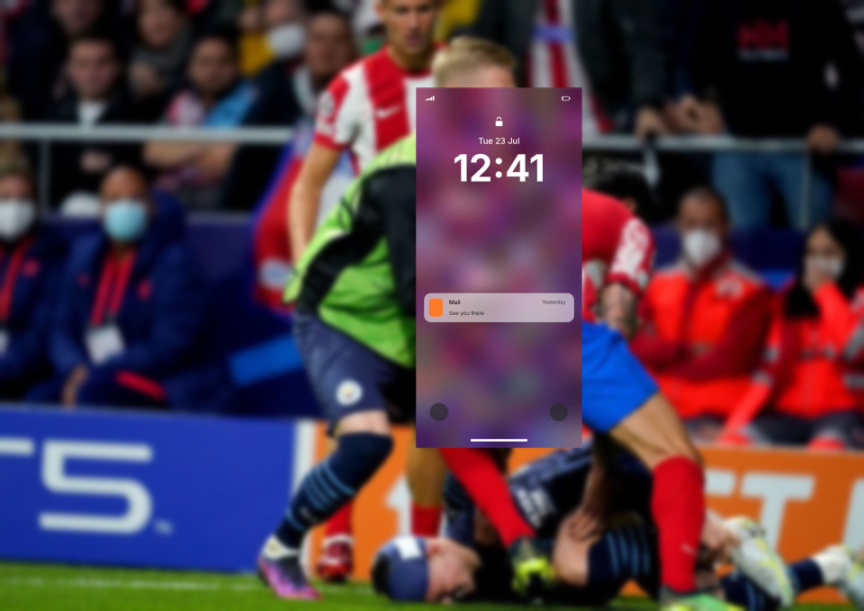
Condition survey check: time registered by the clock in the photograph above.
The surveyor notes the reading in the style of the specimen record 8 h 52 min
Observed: 12 h 41 min
